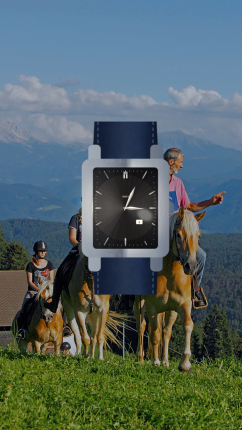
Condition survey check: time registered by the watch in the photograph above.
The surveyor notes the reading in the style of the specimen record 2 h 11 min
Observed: 3 h 04 min
